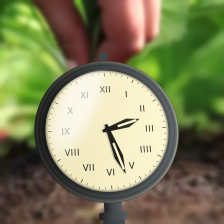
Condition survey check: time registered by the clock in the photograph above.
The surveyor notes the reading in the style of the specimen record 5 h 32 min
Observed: 2 h 27 min
